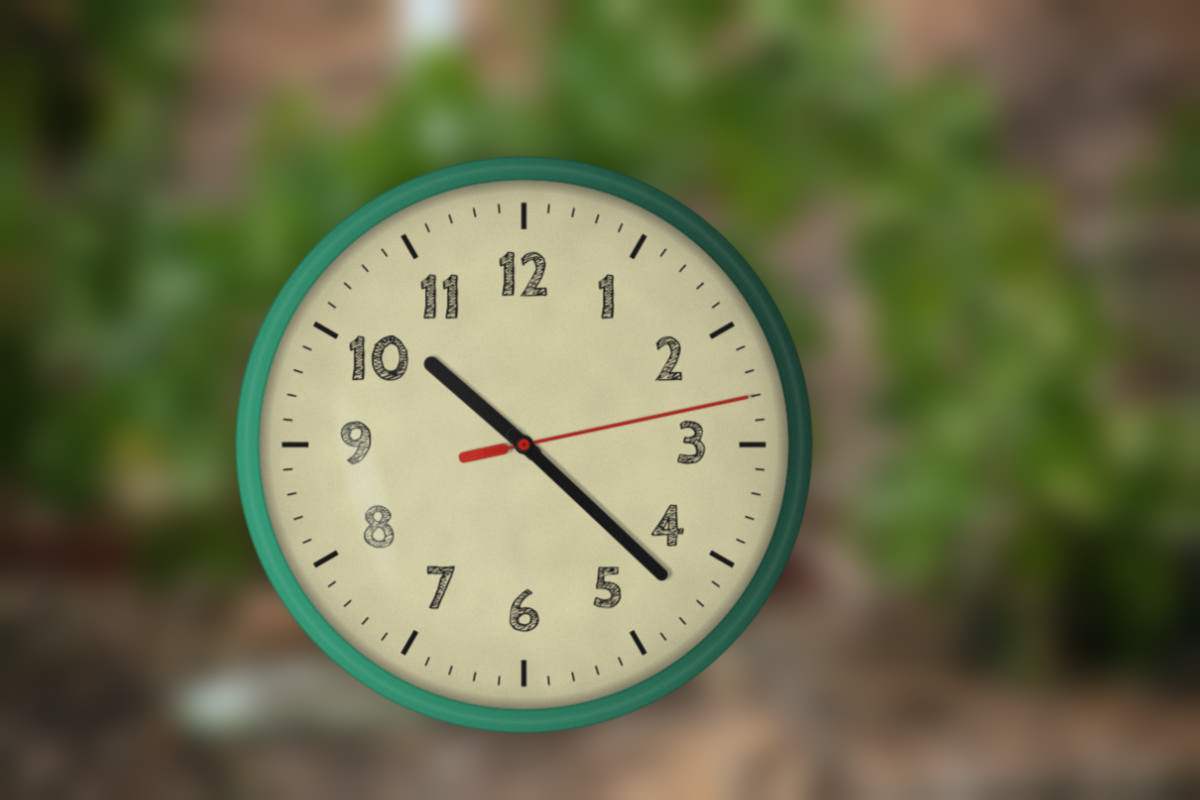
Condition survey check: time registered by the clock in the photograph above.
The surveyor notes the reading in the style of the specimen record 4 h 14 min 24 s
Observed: 10 h 22 min 13 s
